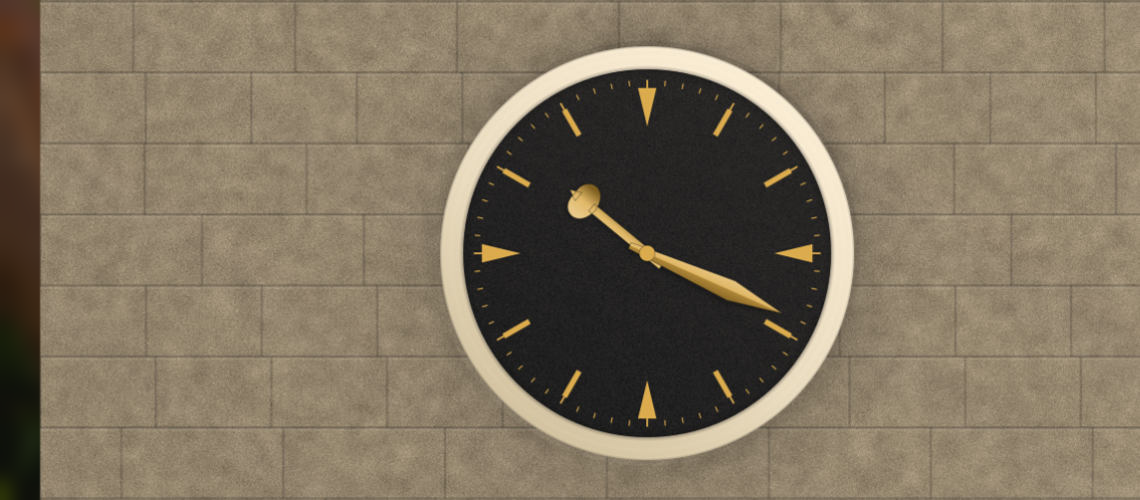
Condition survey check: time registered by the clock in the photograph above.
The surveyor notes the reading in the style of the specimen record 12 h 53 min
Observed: 10 h 19 min
